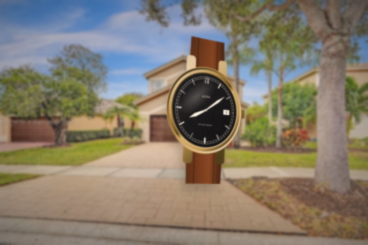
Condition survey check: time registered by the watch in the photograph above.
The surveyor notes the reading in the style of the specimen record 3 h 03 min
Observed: 8 h 09 min
